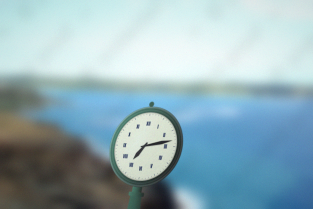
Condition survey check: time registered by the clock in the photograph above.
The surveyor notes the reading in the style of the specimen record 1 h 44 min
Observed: 7 h 13 min
